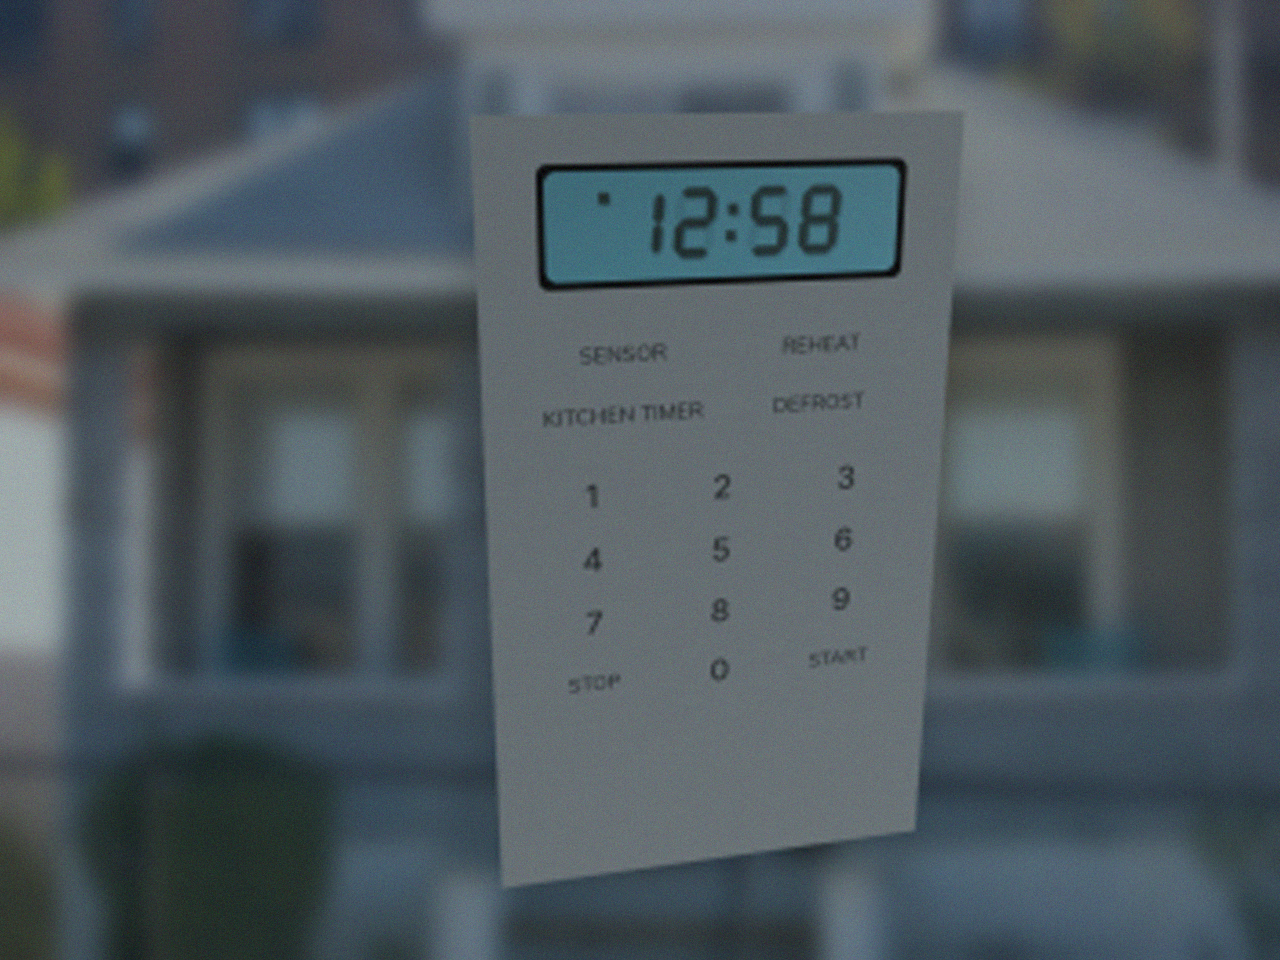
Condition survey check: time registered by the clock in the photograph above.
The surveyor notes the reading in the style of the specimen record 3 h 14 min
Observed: 12 h 58 min
